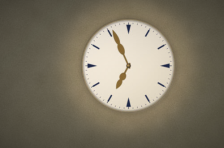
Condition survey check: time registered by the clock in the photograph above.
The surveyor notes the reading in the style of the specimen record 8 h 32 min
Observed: 6 h 56 min
